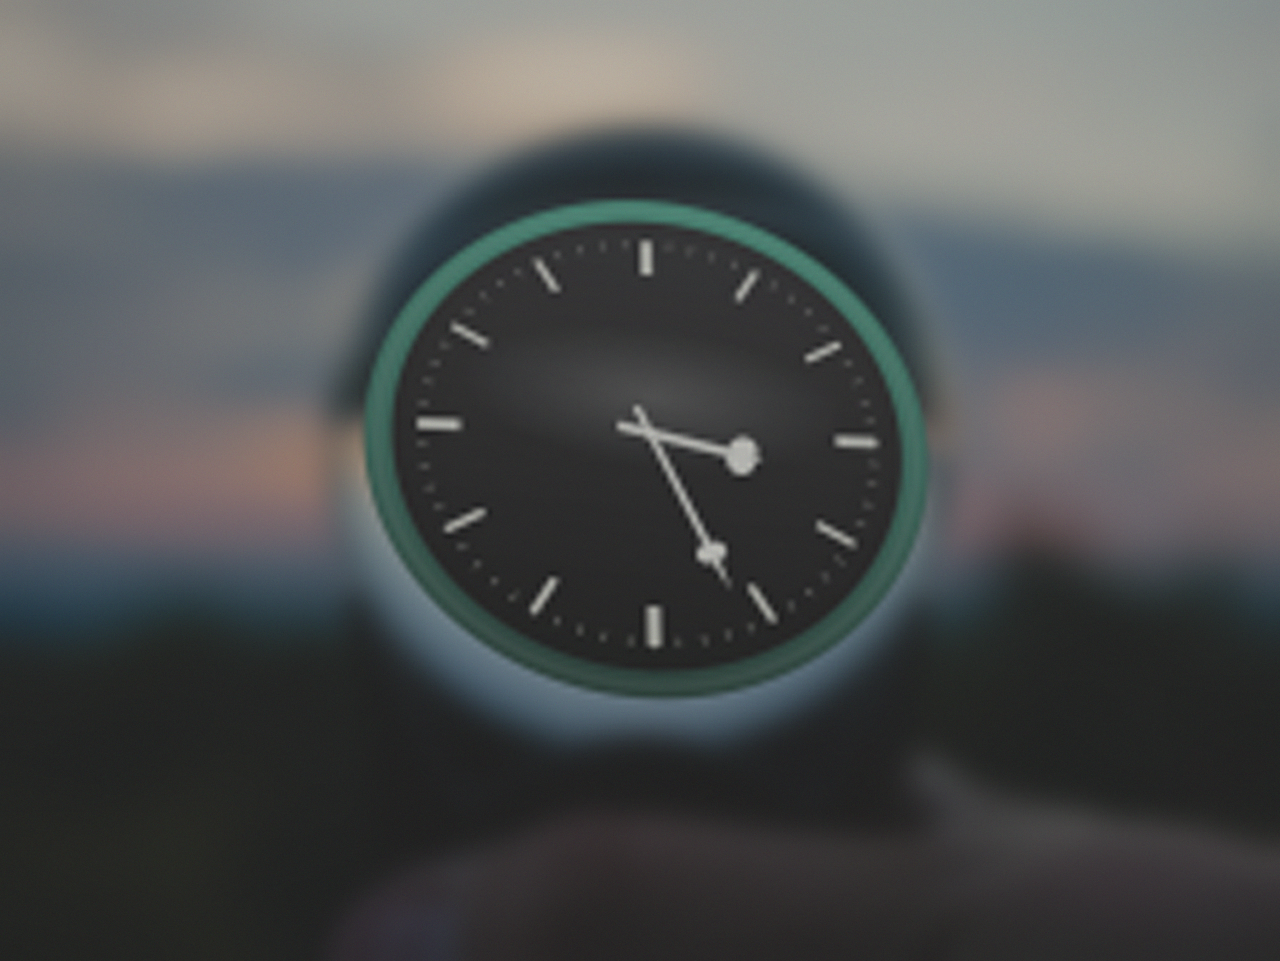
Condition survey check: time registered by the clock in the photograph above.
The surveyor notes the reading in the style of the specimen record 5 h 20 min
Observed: 3 h 26 min
